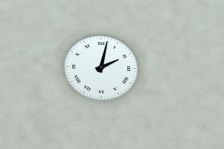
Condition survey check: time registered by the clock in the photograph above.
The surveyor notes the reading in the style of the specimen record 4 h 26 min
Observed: 2 h 02 min
